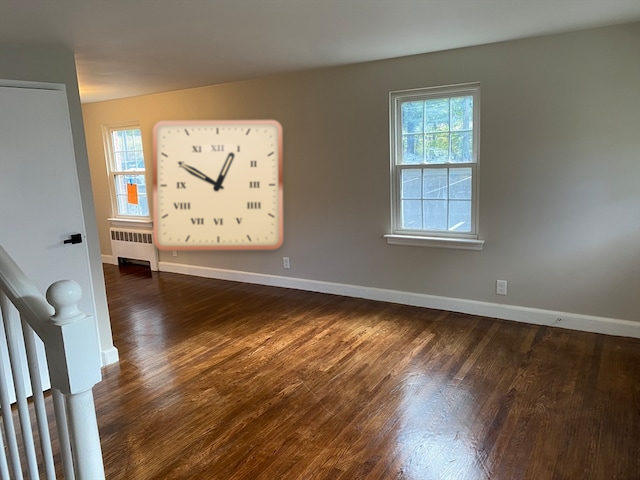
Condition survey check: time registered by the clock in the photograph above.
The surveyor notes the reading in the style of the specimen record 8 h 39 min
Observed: 12 h 50 min
